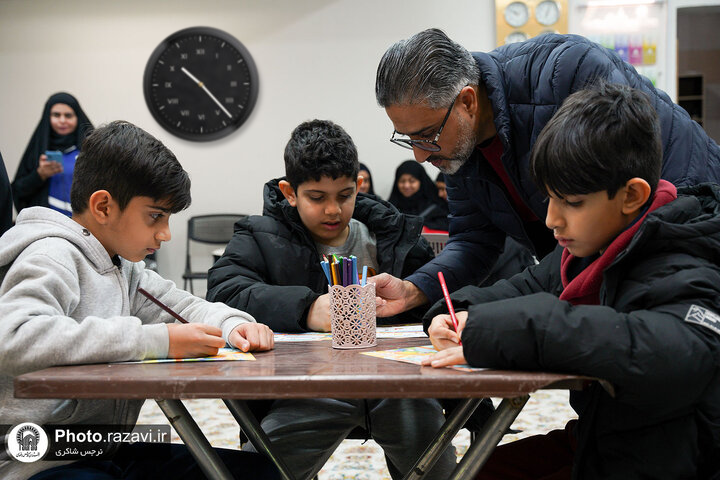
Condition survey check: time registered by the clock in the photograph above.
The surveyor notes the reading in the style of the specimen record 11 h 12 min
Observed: 10 h 23 min
